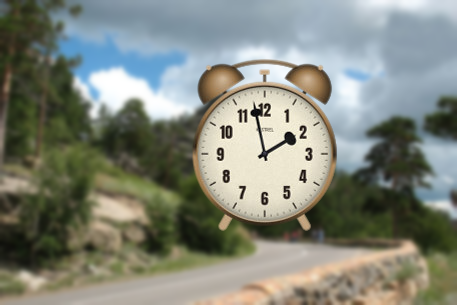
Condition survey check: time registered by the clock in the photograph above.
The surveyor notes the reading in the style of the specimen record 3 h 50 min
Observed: 1 h 58 min
